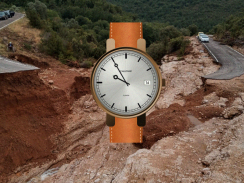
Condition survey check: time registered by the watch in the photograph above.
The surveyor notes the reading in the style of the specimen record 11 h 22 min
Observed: 9 h 55 min
